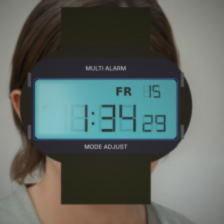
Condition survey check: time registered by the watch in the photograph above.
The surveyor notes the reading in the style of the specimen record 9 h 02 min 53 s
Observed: 1 h 34 min 29 s
